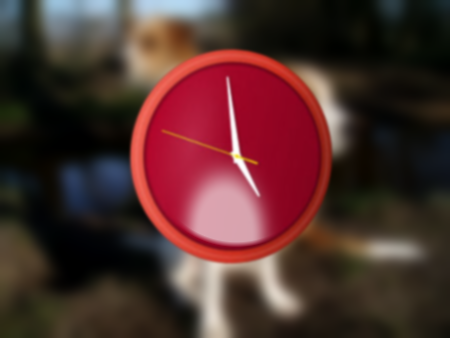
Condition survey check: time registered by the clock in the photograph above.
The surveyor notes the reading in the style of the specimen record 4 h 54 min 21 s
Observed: 4 h 58 min 48 s
